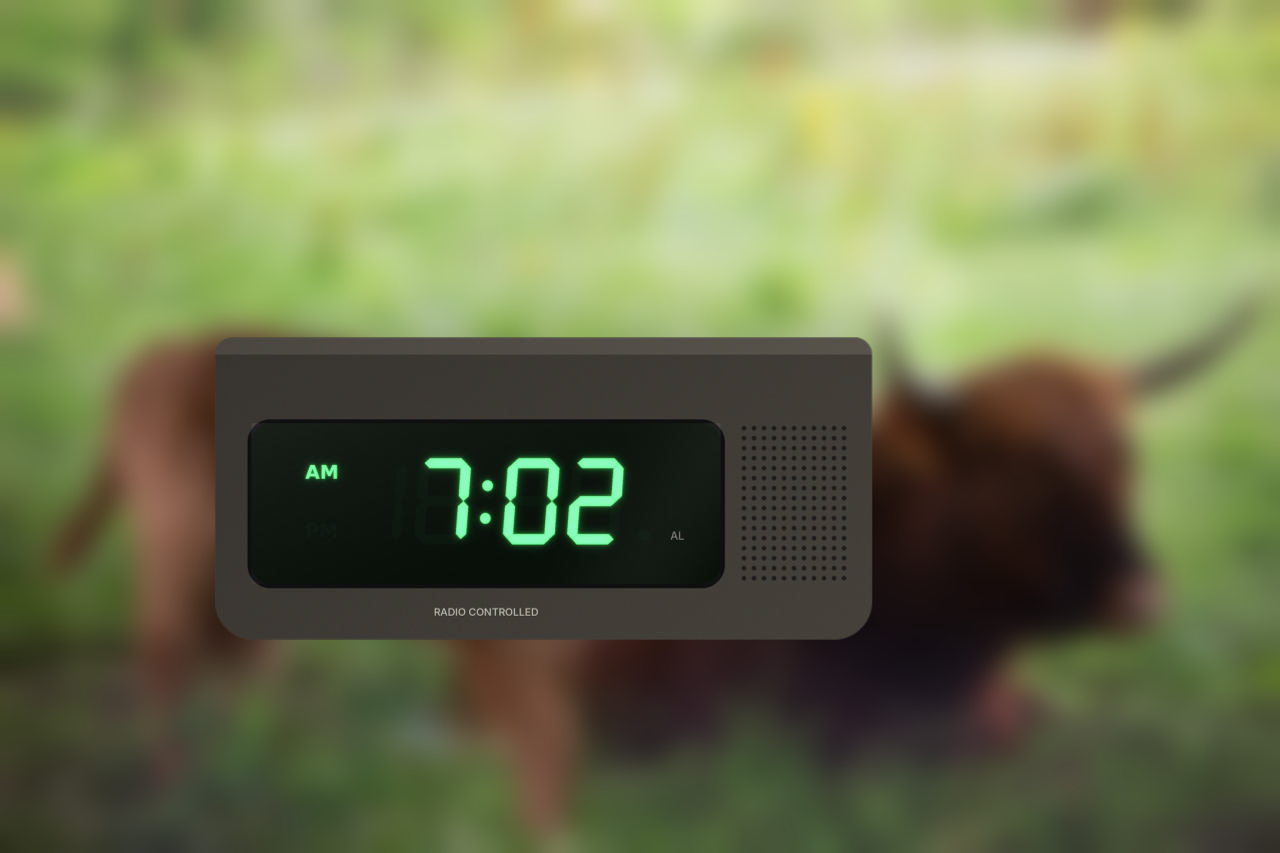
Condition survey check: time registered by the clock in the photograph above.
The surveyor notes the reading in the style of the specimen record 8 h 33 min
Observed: 7 h 02 min
